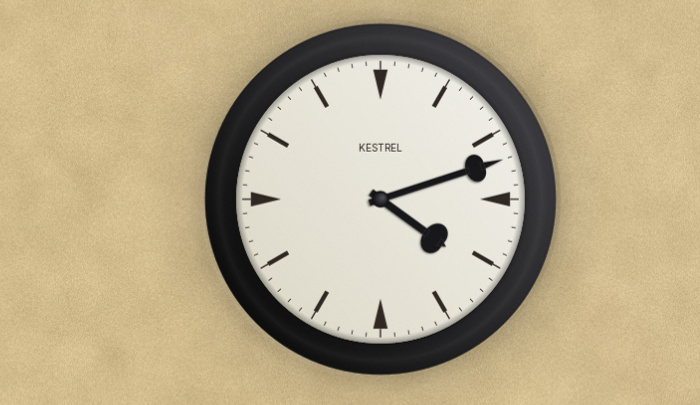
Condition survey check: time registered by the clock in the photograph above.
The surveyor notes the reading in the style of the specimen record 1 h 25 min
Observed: 4 h 12 min
